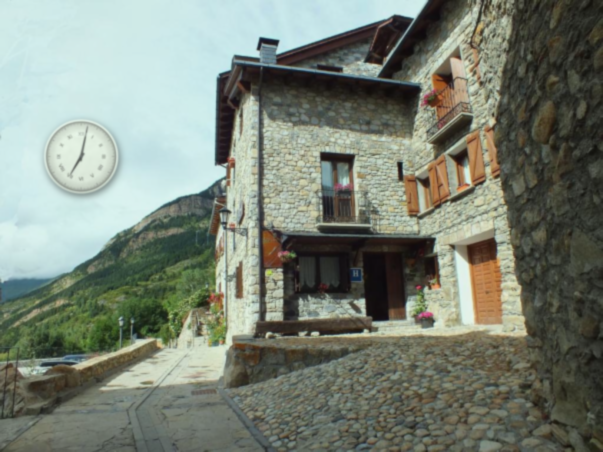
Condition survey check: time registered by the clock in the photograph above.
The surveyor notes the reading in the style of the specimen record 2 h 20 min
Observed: 7 h 02 min
